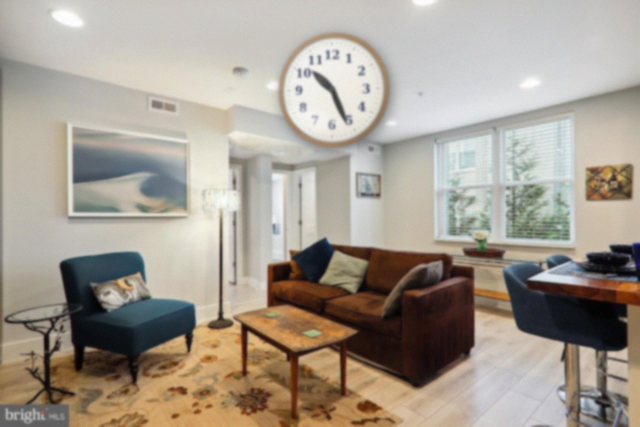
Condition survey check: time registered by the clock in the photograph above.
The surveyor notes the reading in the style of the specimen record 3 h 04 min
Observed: 10 h 26 min
